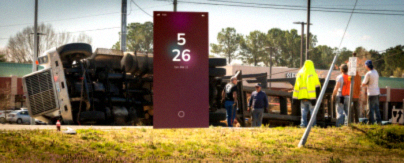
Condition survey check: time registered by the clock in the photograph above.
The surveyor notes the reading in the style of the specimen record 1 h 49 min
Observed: 5 h 26 min
